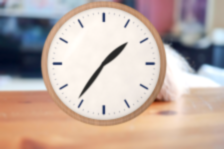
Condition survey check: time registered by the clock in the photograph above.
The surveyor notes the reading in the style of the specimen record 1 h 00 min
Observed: 1 h 36 min
